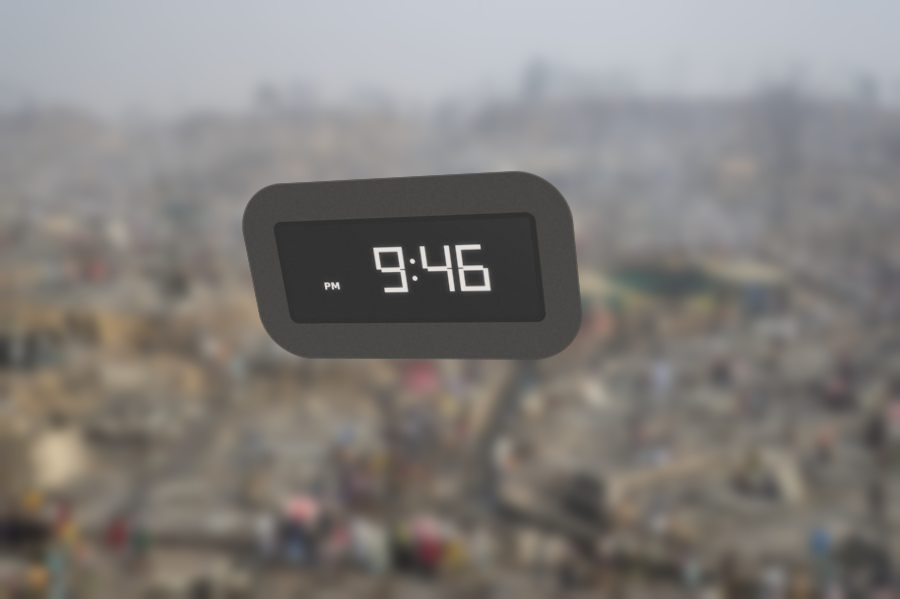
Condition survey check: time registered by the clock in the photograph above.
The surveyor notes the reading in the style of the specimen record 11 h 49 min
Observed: 9 h 46 min
